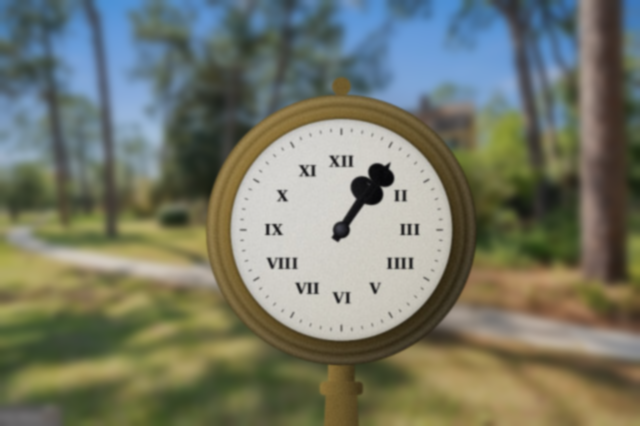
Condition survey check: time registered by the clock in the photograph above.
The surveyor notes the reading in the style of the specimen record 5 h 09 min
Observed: 1 h 06 min
